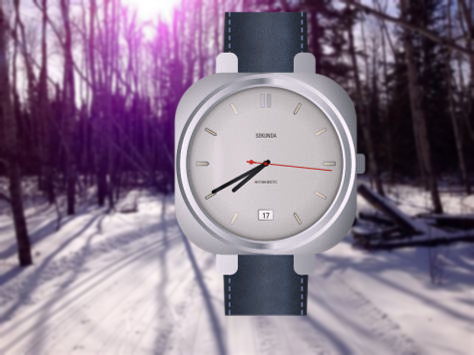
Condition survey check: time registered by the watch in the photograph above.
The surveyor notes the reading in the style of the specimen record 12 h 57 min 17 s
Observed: 7 h 40 min 16 s
